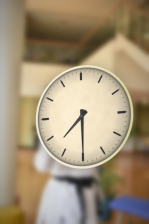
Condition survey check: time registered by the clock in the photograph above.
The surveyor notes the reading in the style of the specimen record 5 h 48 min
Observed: 7 h 30 min
